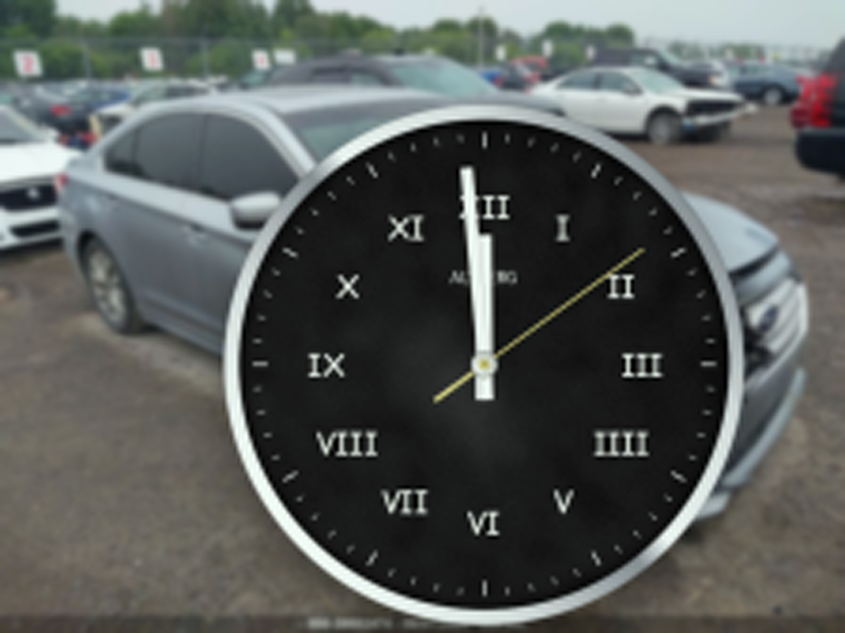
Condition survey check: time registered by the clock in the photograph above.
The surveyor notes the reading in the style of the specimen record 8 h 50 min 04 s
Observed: 11 h 59 min 09 s
